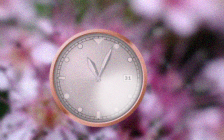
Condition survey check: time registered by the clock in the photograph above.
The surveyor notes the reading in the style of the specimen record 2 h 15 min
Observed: 11 h 04 min
